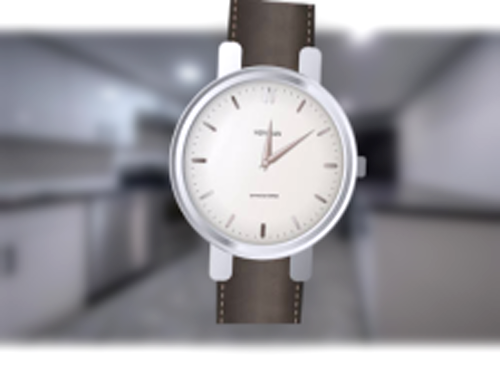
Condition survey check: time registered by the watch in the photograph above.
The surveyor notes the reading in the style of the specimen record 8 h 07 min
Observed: 12 h 09 min
